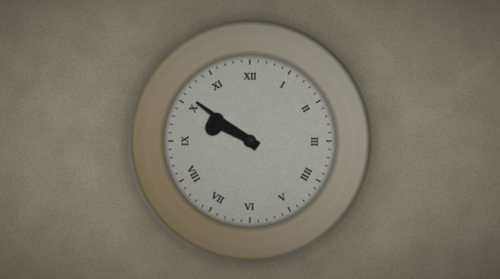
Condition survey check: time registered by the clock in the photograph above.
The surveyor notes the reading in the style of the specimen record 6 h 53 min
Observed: 9 h 51 min
